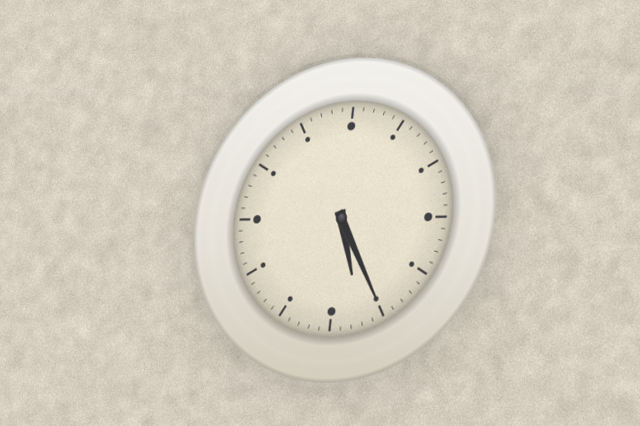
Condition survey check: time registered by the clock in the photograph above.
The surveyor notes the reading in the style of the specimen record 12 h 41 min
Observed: 5 h 25 min
